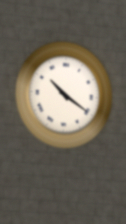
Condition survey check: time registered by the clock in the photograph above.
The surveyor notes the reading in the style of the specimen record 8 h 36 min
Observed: 10 h 20 min
